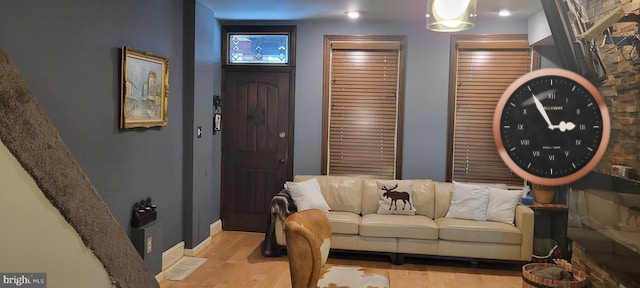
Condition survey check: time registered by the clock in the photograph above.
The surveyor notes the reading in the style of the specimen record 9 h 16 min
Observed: 2 h 55 min
